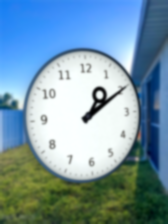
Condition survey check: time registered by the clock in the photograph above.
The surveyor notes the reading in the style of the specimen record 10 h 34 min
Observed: 1 h 10 min
